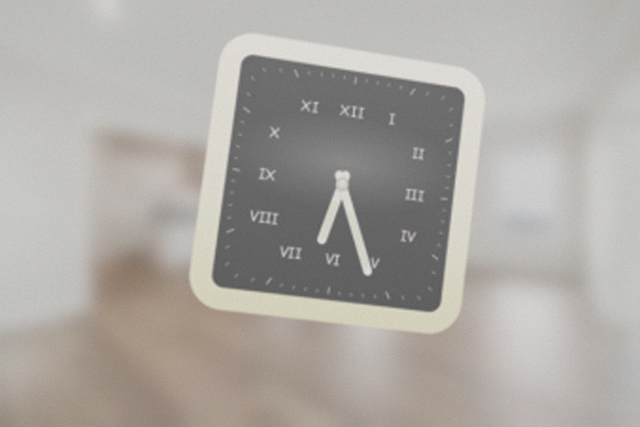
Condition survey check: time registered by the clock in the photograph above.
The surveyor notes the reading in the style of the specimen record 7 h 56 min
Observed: 6 h 26 min
